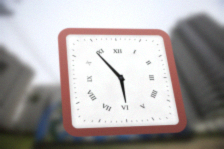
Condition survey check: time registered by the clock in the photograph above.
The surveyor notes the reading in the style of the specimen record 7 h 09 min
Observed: 5 h 54 min
